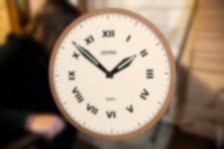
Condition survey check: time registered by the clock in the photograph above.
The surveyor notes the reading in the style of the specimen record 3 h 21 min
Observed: 1 h 52 min
